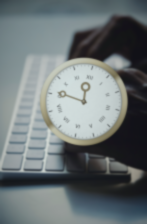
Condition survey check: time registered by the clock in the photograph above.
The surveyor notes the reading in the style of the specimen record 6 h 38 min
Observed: 11 h 46 min
